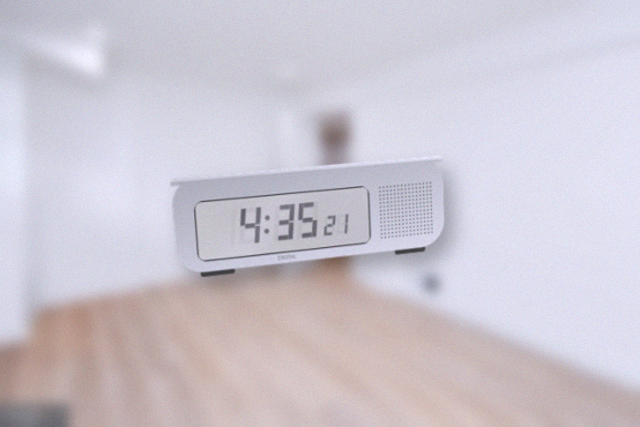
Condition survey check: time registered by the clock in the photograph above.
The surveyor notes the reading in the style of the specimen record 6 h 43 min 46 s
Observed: 4 h 35 min 21 s
